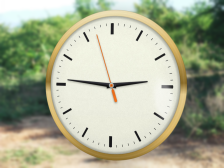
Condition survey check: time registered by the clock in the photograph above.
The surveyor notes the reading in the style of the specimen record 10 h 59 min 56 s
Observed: 2 h 45 min 57 s
